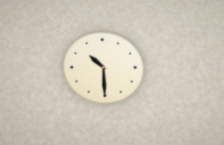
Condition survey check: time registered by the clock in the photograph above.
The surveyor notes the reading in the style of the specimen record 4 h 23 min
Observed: 10 h 30 min
